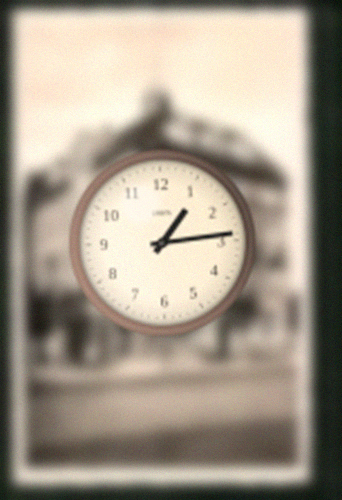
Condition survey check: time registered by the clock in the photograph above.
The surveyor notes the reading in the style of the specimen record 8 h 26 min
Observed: 1 h 14 min
